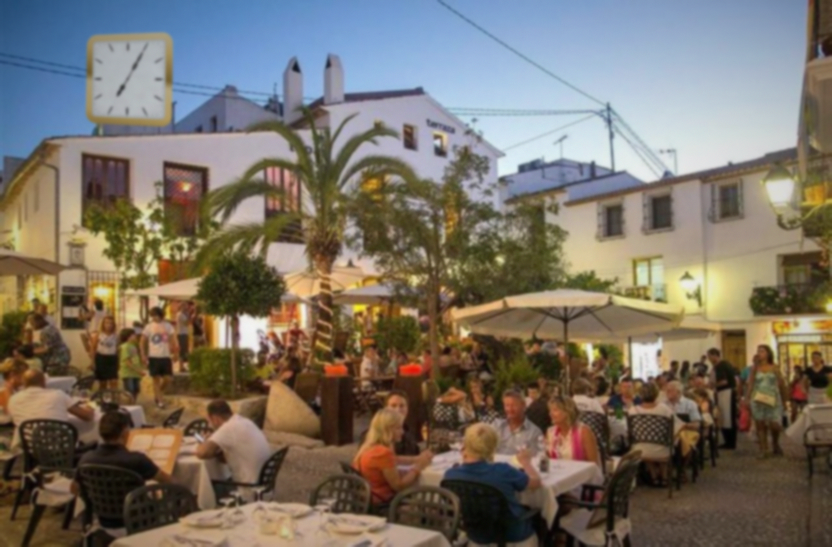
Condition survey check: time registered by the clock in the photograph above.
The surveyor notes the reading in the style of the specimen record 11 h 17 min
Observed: 7 h 05 min
